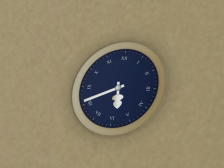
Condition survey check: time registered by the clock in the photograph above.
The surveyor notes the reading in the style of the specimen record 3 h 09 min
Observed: 5 h 41 min
